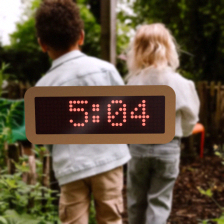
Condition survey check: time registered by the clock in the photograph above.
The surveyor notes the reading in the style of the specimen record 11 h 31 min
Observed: 5 h 04 min
